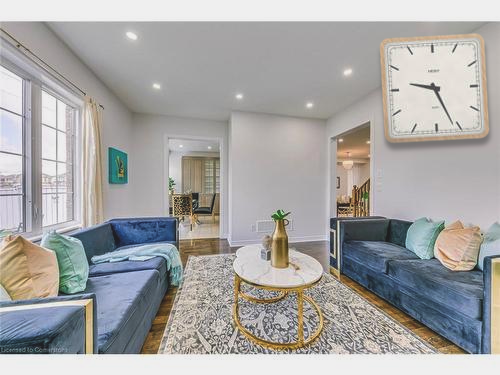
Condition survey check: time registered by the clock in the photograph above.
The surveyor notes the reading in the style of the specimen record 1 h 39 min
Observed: 9 h 26 min
